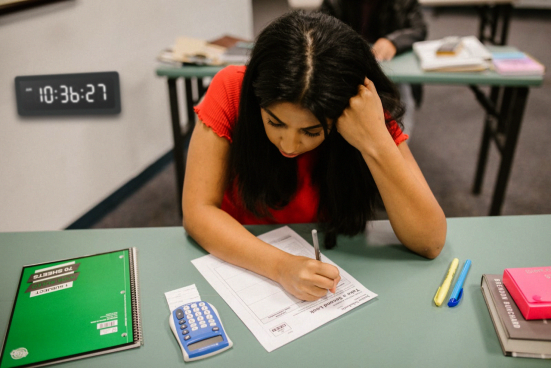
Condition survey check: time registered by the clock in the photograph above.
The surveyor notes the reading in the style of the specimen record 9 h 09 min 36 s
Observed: 10 h 36 min 27 s
